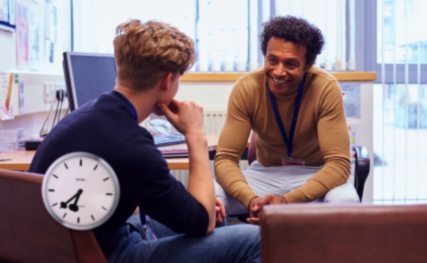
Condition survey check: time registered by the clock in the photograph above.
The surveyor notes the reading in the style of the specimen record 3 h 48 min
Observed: 6 h 38 min
